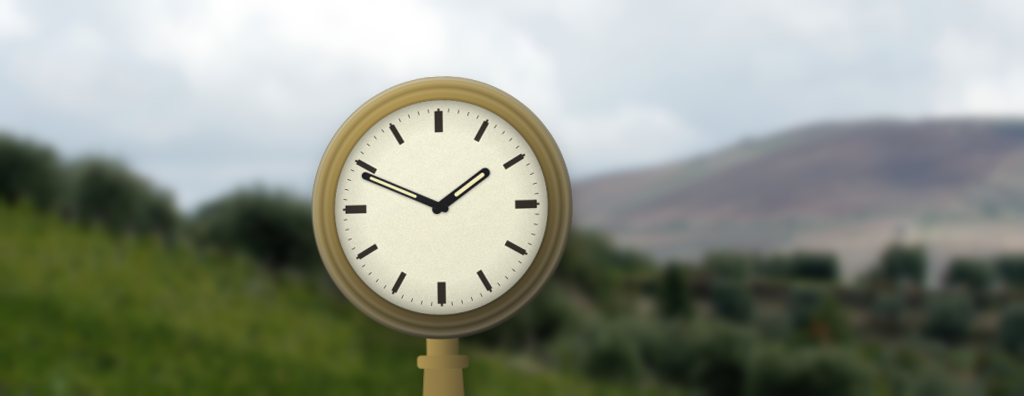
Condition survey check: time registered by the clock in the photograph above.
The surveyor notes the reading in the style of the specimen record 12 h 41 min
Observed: 1 h 49 min
